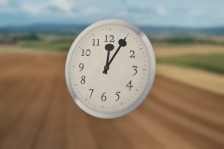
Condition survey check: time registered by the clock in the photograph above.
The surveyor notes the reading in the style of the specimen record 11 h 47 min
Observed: 12 h 05 min
